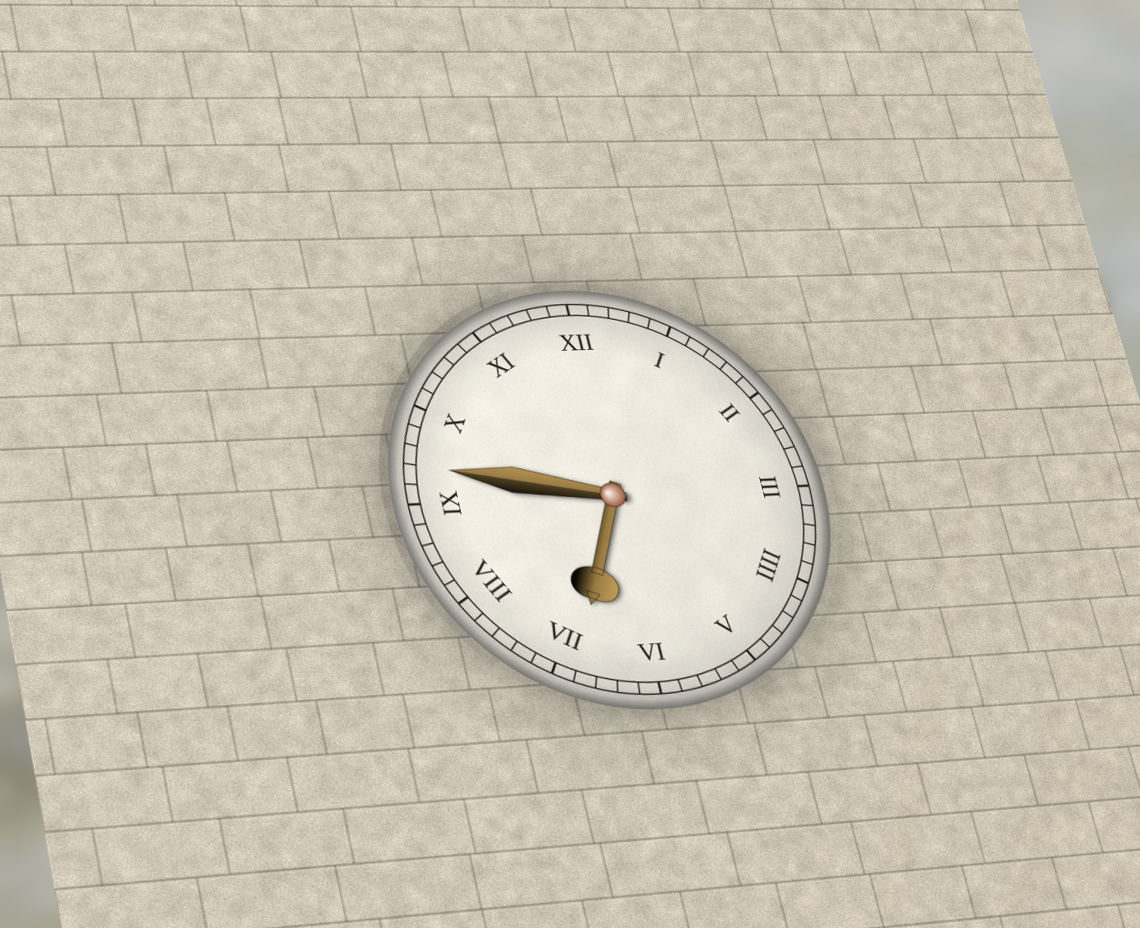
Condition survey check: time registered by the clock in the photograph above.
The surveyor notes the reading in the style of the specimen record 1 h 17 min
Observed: 6 h 47 min
